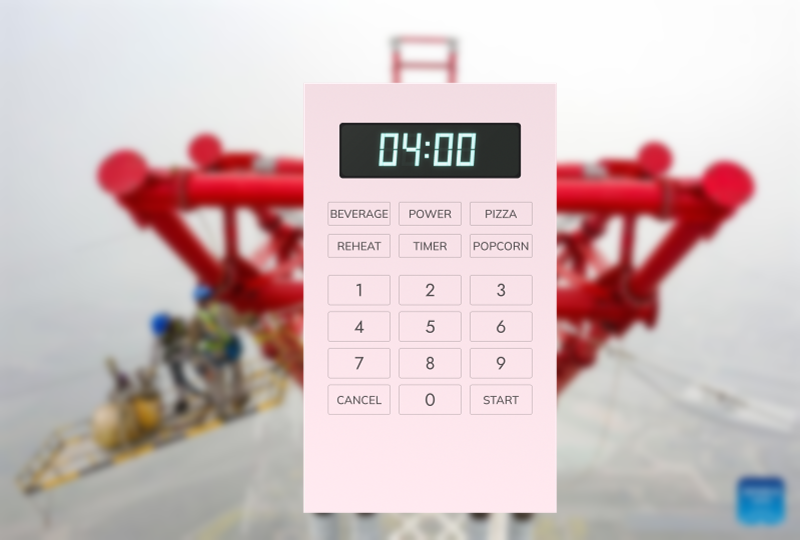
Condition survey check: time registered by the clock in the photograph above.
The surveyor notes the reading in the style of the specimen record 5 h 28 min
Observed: 4 h 00 min
